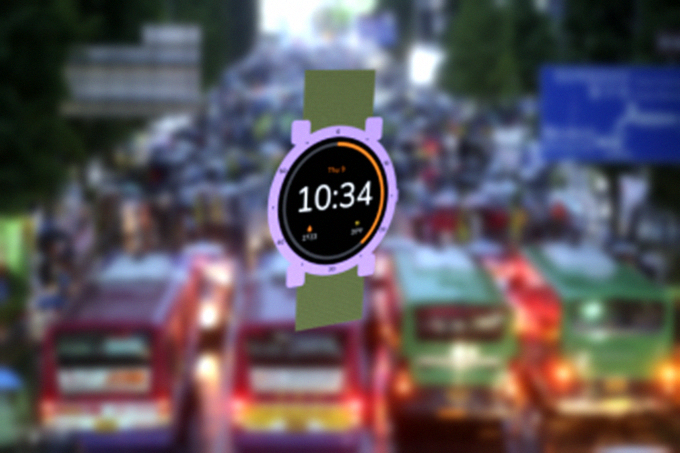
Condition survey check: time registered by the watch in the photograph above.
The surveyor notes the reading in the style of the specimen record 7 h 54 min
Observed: 10 h 34 min
